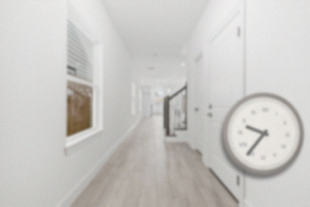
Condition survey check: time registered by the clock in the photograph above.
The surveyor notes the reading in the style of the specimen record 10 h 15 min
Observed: 9 h 36 min
